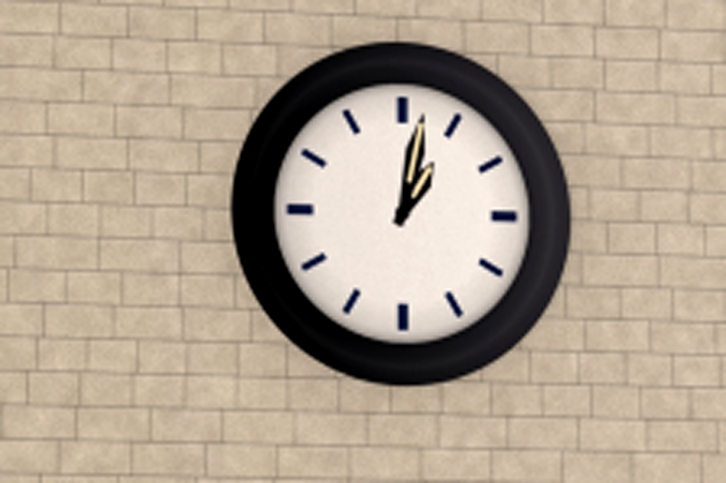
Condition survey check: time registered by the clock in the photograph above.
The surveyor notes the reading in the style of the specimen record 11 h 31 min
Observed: 1 h 02 min
